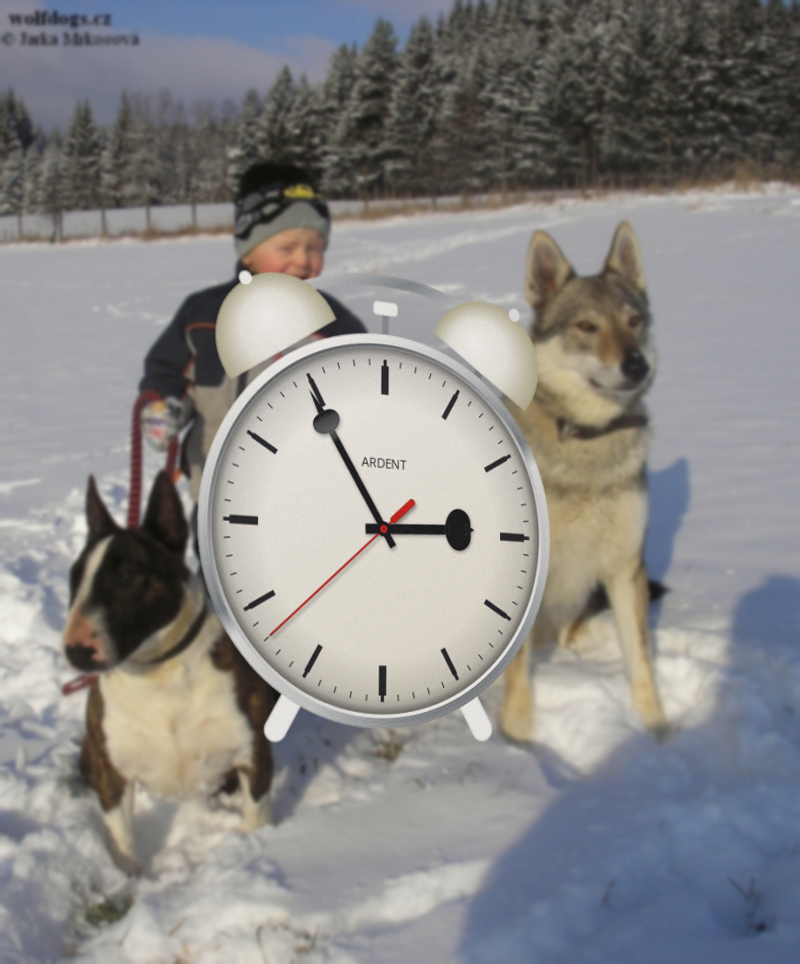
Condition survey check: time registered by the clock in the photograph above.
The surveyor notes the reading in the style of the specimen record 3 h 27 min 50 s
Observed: 2 h 54 min 38 s
